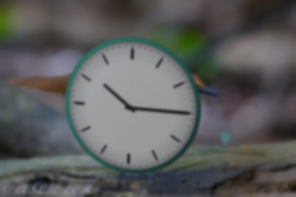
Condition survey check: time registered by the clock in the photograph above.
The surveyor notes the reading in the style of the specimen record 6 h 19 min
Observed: 10 h 15 min
